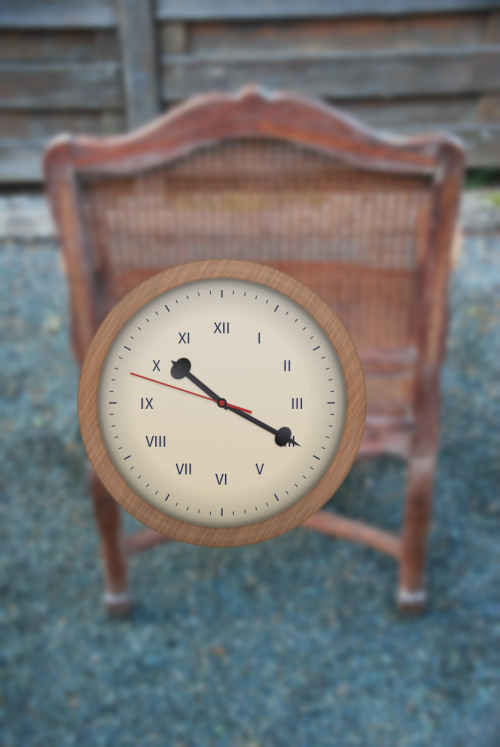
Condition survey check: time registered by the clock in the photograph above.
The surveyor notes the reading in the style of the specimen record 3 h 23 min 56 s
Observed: 10 h 19 min 48 s
